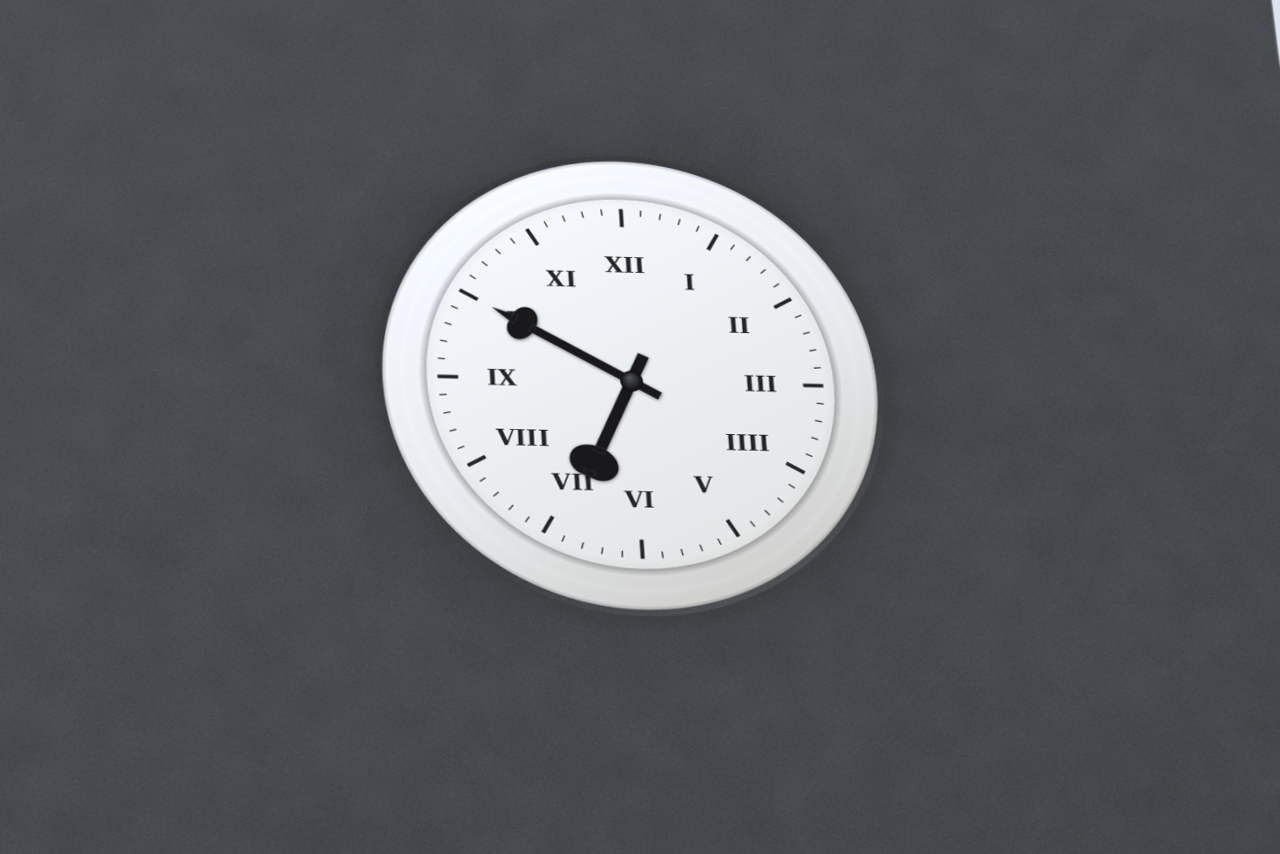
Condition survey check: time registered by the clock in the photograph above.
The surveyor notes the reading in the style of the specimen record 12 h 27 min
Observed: 6 h 50 min
